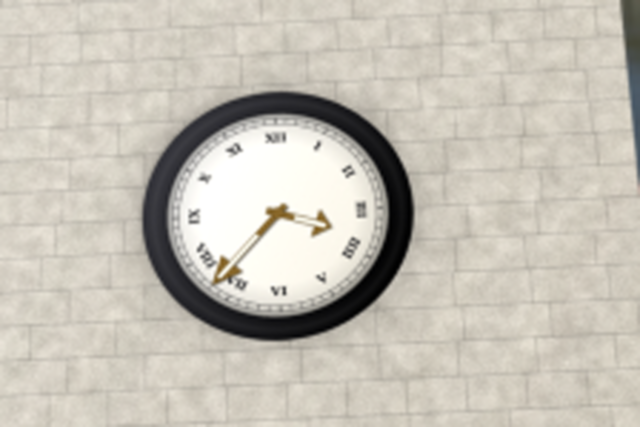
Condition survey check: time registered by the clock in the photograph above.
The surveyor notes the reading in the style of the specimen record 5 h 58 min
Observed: 3 h 37 min
